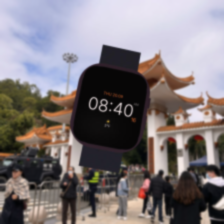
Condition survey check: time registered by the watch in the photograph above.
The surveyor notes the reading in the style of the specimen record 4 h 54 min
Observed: 8 h 40 min
